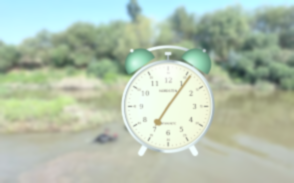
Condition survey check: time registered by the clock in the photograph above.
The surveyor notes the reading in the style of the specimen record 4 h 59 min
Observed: 7 h 06 min
